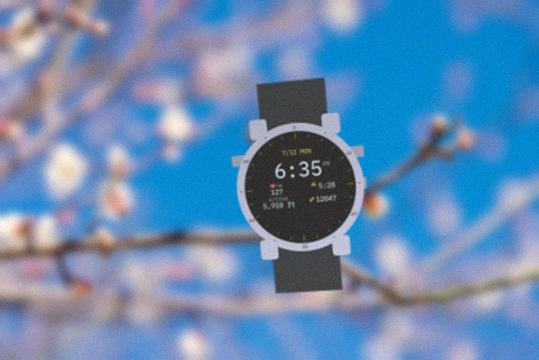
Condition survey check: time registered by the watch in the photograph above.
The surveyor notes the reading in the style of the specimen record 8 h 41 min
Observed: 6 h 35 min
